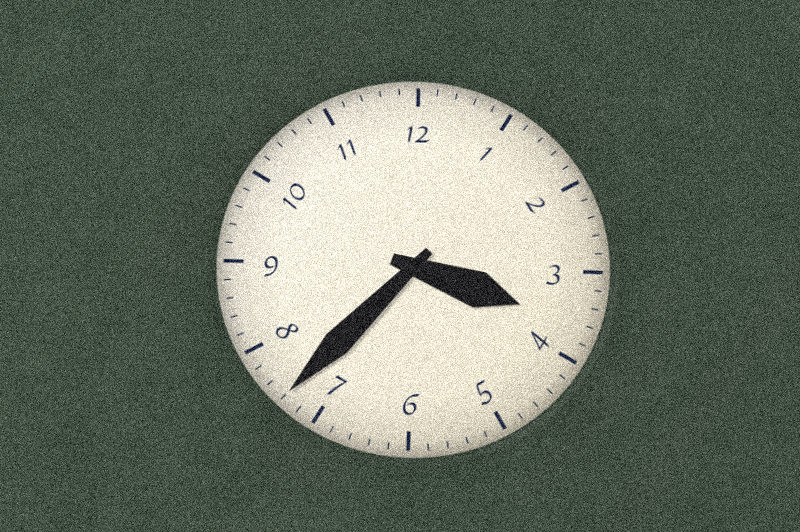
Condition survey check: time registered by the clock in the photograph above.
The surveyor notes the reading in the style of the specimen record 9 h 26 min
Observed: 3 h 37 min
